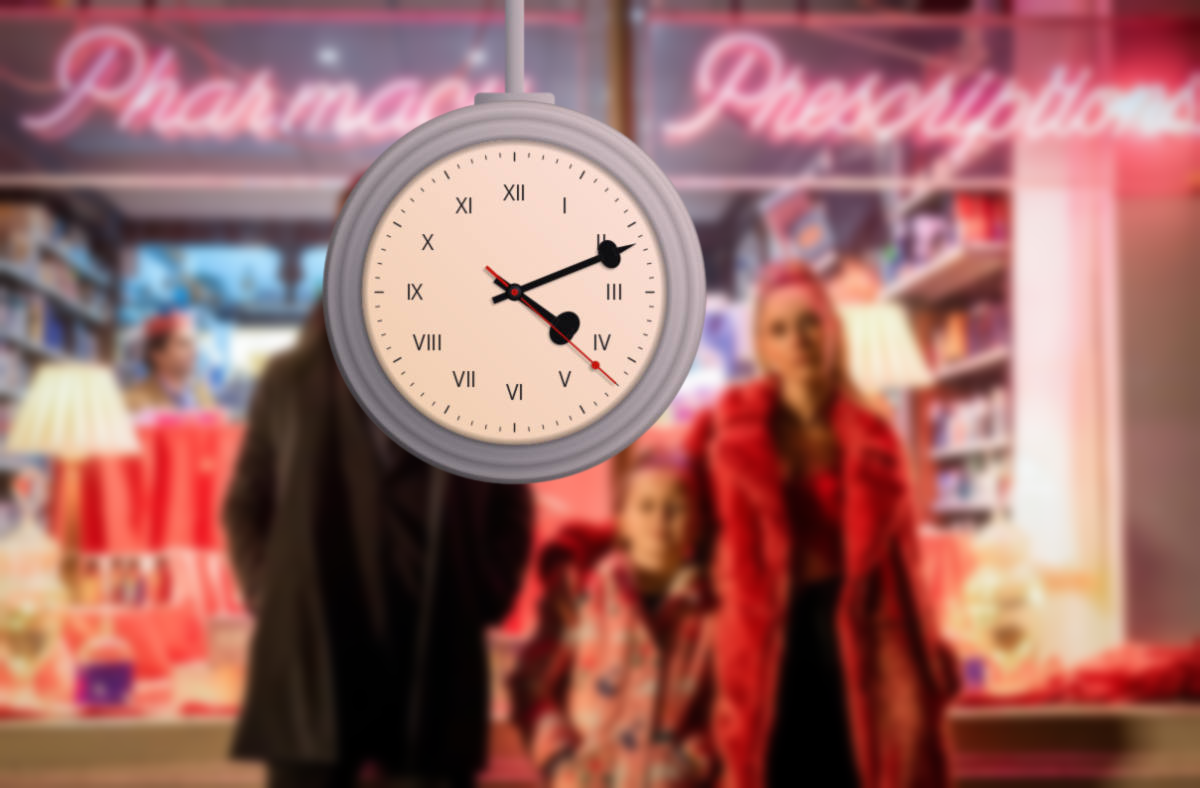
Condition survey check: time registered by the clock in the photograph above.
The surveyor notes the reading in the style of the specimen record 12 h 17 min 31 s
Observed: 4 h 11 min 22 s
